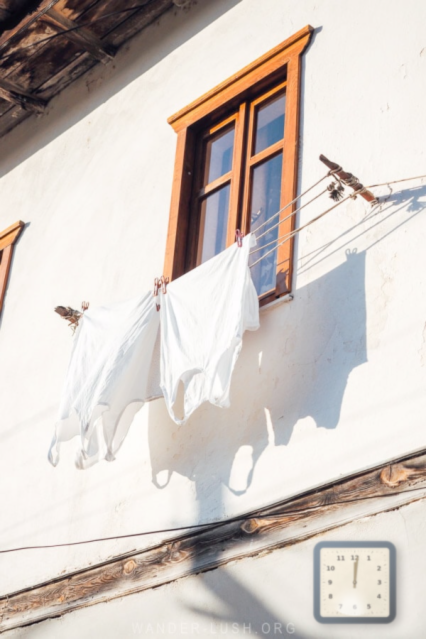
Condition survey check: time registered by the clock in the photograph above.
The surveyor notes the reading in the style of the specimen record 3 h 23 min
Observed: 12 h 01 min
